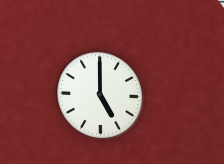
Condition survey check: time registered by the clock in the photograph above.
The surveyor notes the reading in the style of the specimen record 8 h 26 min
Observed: 5 h 00 min
